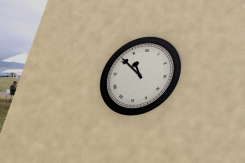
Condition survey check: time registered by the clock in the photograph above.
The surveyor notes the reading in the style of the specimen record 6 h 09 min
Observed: 10 h 51 min
